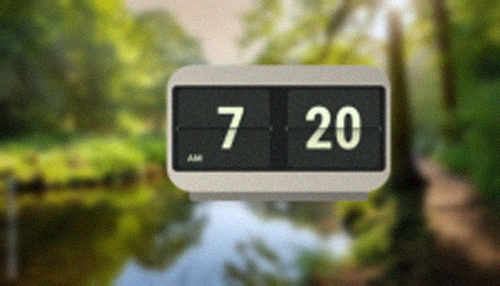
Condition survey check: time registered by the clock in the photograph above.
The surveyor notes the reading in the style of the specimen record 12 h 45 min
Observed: 7 h 20 min
